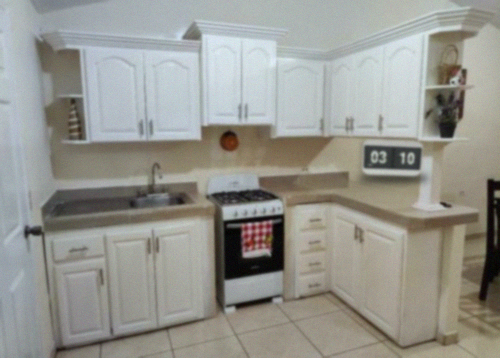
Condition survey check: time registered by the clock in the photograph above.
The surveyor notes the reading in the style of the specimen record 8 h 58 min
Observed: 3 h 10 min
